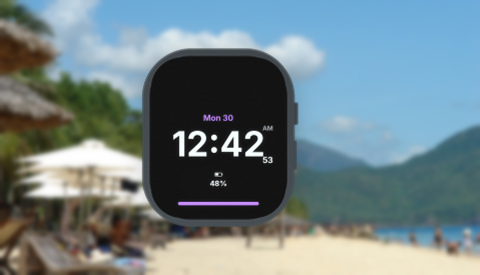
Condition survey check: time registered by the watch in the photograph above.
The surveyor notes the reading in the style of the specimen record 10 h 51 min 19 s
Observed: 12 h 42 min 53 s
